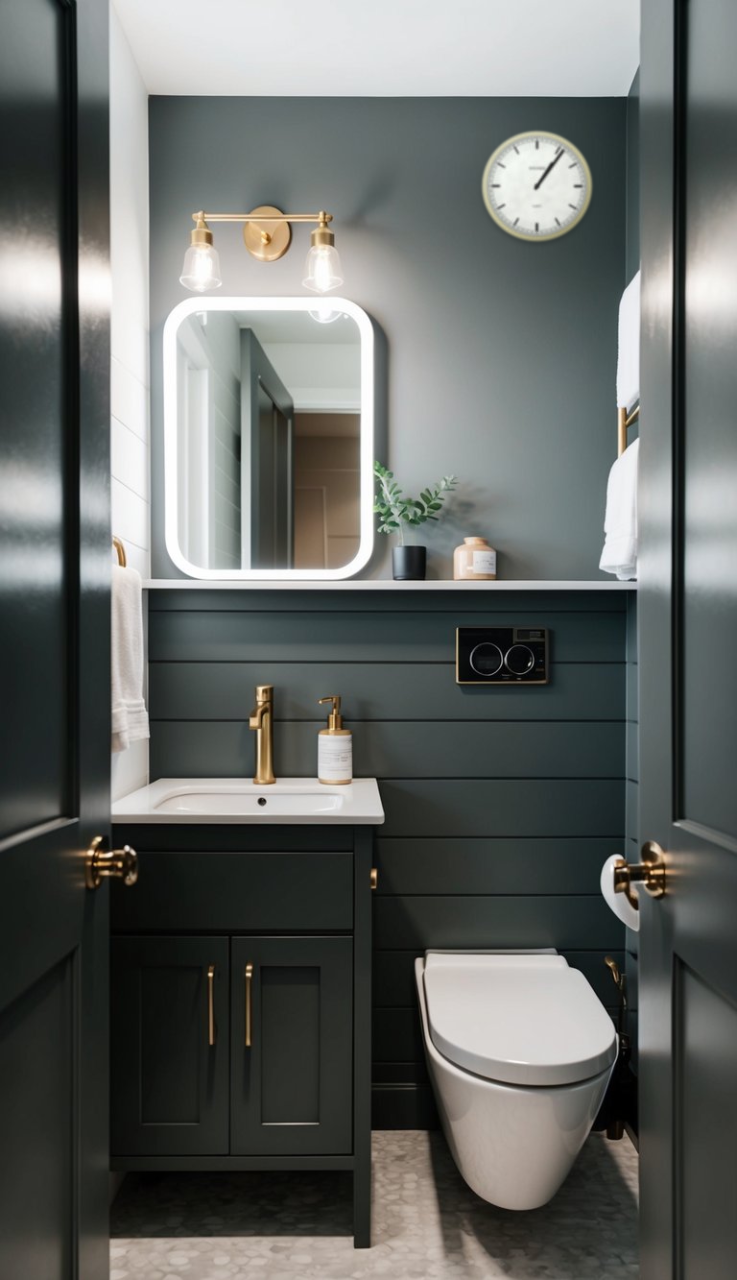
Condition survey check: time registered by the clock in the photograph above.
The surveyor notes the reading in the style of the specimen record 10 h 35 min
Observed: 1 h 06 min
